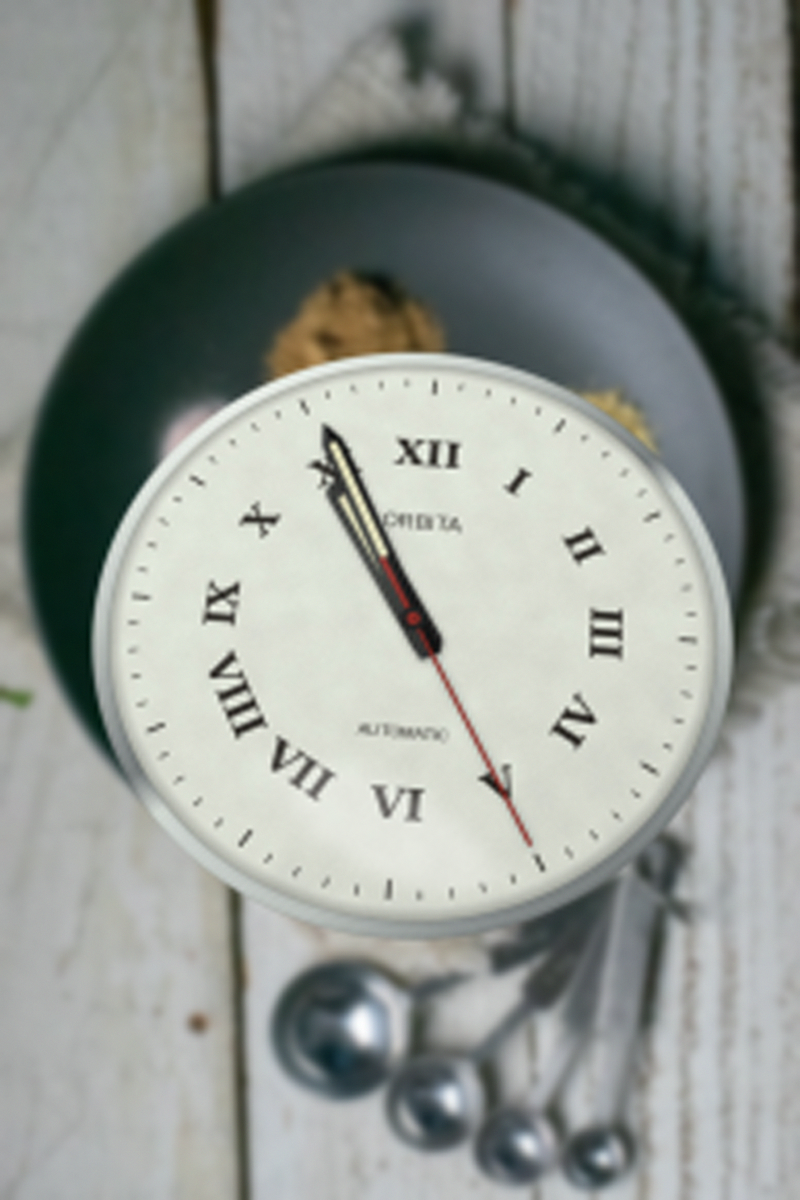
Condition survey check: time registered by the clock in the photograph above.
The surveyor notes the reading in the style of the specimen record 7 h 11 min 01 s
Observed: 10 h 55 min 25 s
